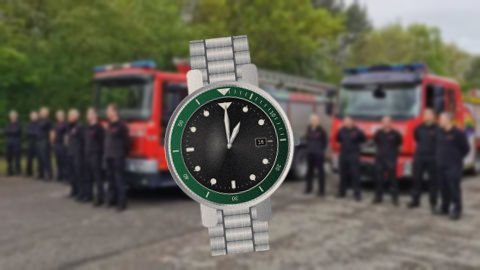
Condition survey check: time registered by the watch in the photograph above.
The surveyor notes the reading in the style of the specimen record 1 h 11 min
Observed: 1 h 00 min
